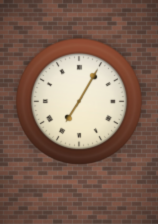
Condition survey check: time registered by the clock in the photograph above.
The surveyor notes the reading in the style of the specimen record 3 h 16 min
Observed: 7 h 05 min
